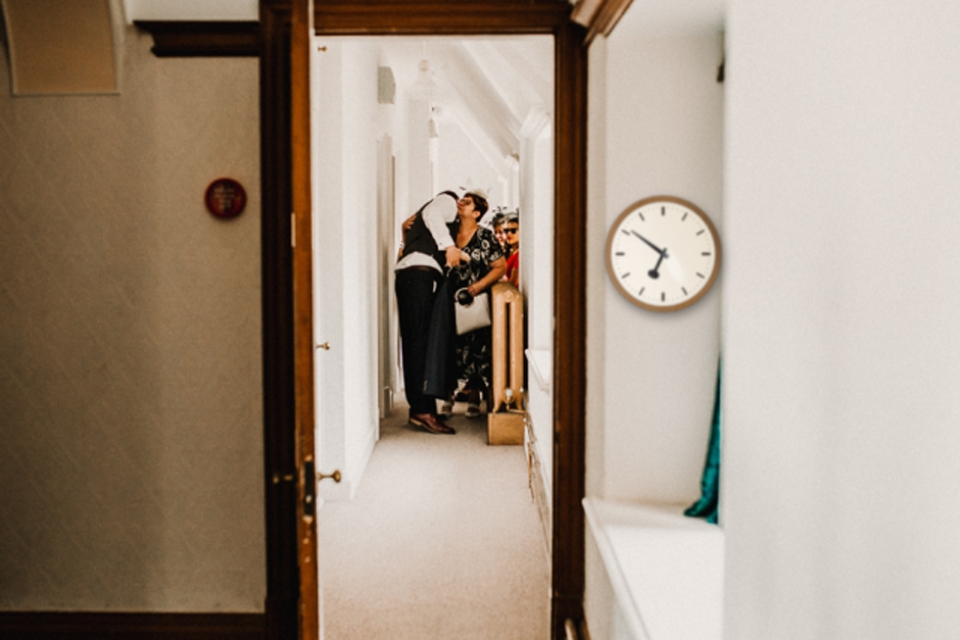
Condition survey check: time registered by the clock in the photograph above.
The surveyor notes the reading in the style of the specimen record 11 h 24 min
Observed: 6 h 51 min
